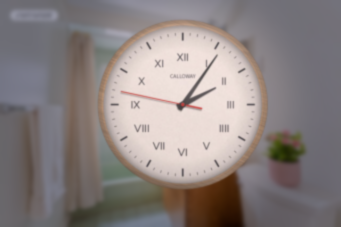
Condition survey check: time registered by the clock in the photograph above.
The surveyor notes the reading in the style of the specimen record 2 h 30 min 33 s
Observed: 2 h 05 min 47 s
